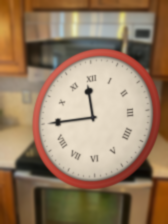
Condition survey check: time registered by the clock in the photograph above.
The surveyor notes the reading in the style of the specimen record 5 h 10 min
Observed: 11 h 45 min
